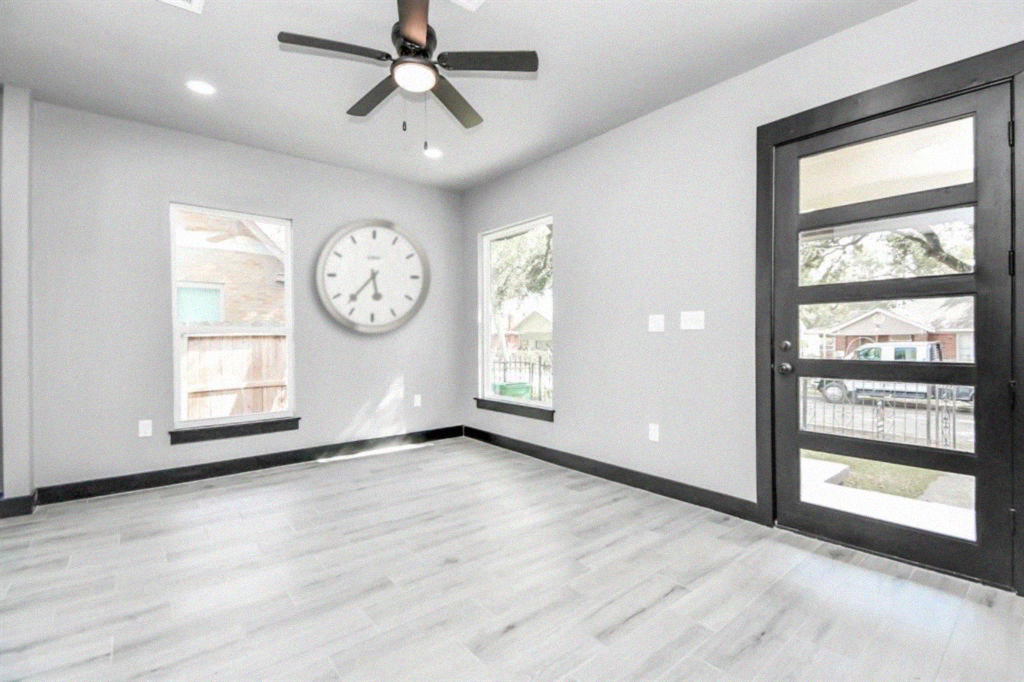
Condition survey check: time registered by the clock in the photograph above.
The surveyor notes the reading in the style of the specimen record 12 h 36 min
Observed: 5 h 37 min
